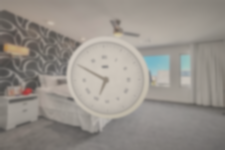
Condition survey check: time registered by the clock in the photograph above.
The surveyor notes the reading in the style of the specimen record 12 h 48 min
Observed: 6 h 50 min
